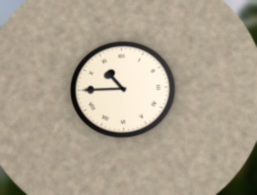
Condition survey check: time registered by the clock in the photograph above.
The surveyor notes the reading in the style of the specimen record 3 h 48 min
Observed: 10 h 45 min
